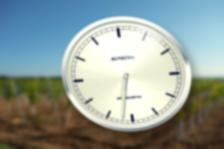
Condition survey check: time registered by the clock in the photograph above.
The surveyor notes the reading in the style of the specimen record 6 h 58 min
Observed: 6 h 32 min
